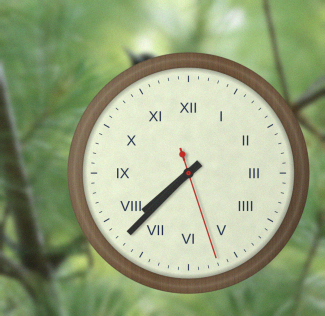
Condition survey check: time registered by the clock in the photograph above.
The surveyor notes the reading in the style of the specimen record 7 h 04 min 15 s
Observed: 7 h 37 min 27 s
